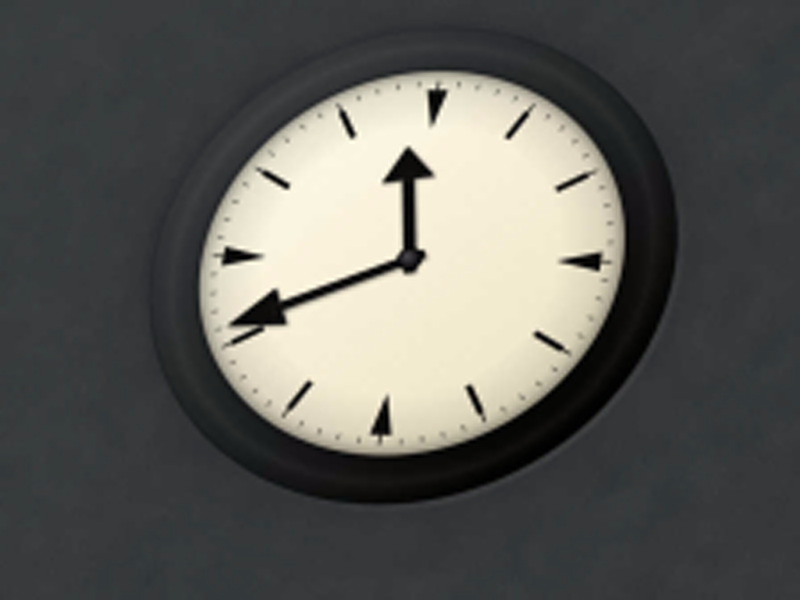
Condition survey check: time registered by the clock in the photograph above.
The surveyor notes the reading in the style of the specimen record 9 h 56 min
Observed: 11 h 41 min
